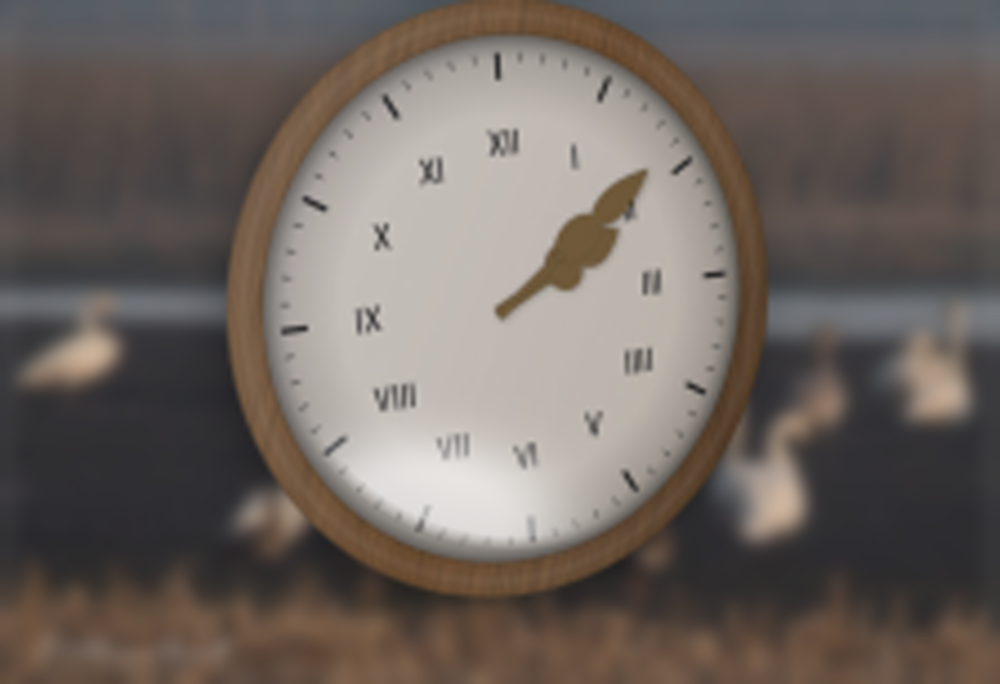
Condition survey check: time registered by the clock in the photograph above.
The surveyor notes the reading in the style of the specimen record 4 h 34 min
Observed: 2 h 09 min
